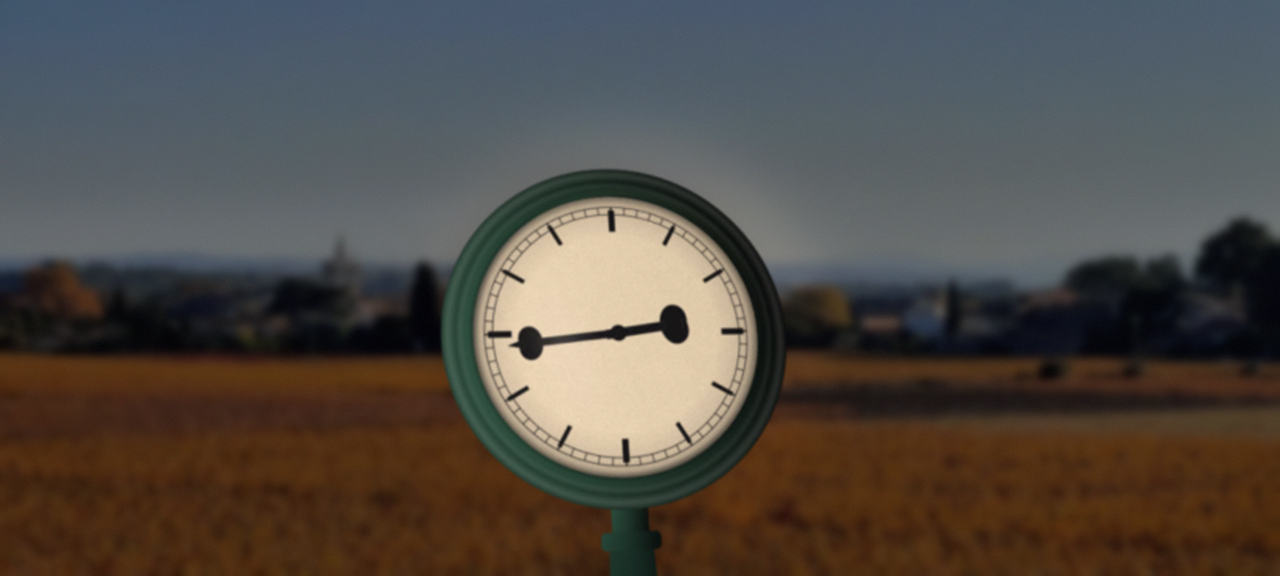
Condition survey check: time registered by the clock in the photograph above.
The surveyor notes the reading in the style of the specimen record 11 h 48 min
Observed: 2 h 44 min
